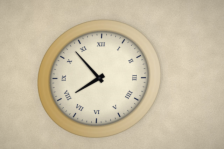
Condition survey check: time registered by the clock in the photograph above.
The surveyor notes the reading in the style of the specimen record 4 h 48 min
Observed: 7 h 53 min
